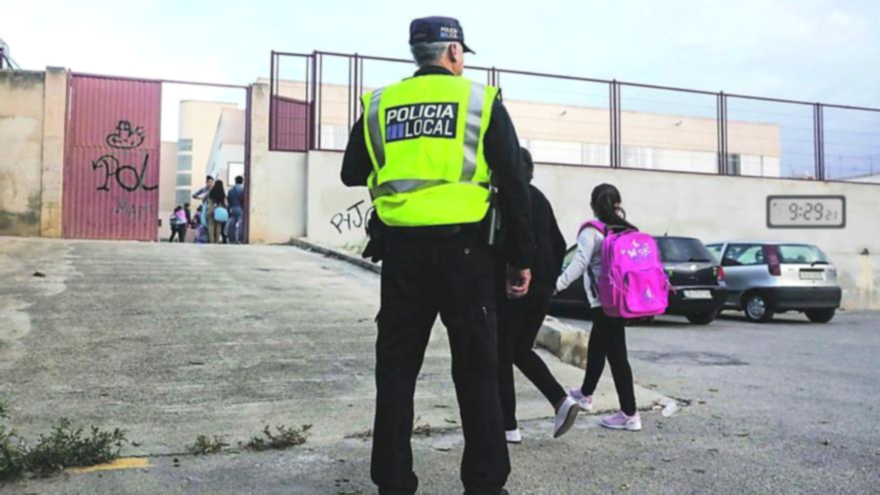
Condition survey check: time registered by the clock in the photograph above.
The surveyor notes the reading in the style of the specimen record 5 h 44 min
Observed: 9 h 29 min
